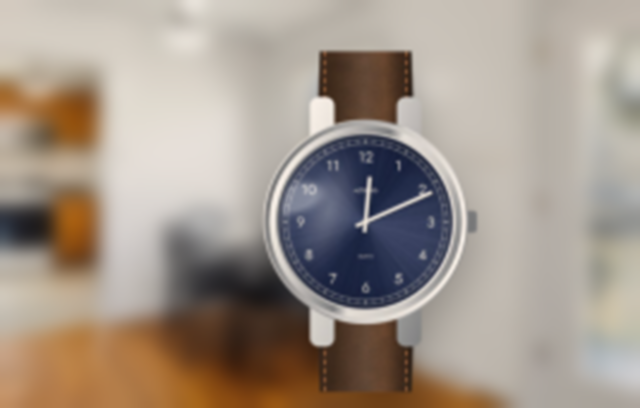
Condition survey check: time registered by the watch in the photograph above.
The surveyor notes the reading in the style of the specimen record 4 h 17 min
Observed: 12 h 11 min
